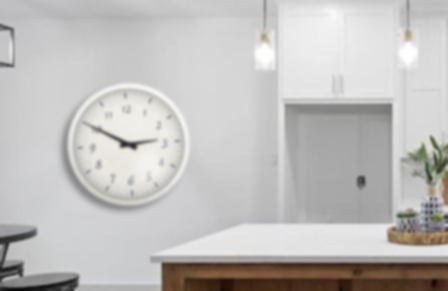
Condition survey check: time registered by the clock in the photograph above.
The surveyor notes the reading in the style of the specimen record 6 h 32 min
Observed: 2 h 50 min
